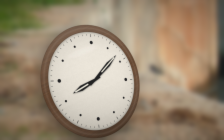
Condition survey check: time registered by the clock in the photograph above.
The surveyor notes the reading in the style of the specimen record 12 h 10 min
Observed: 8 h 08 min
